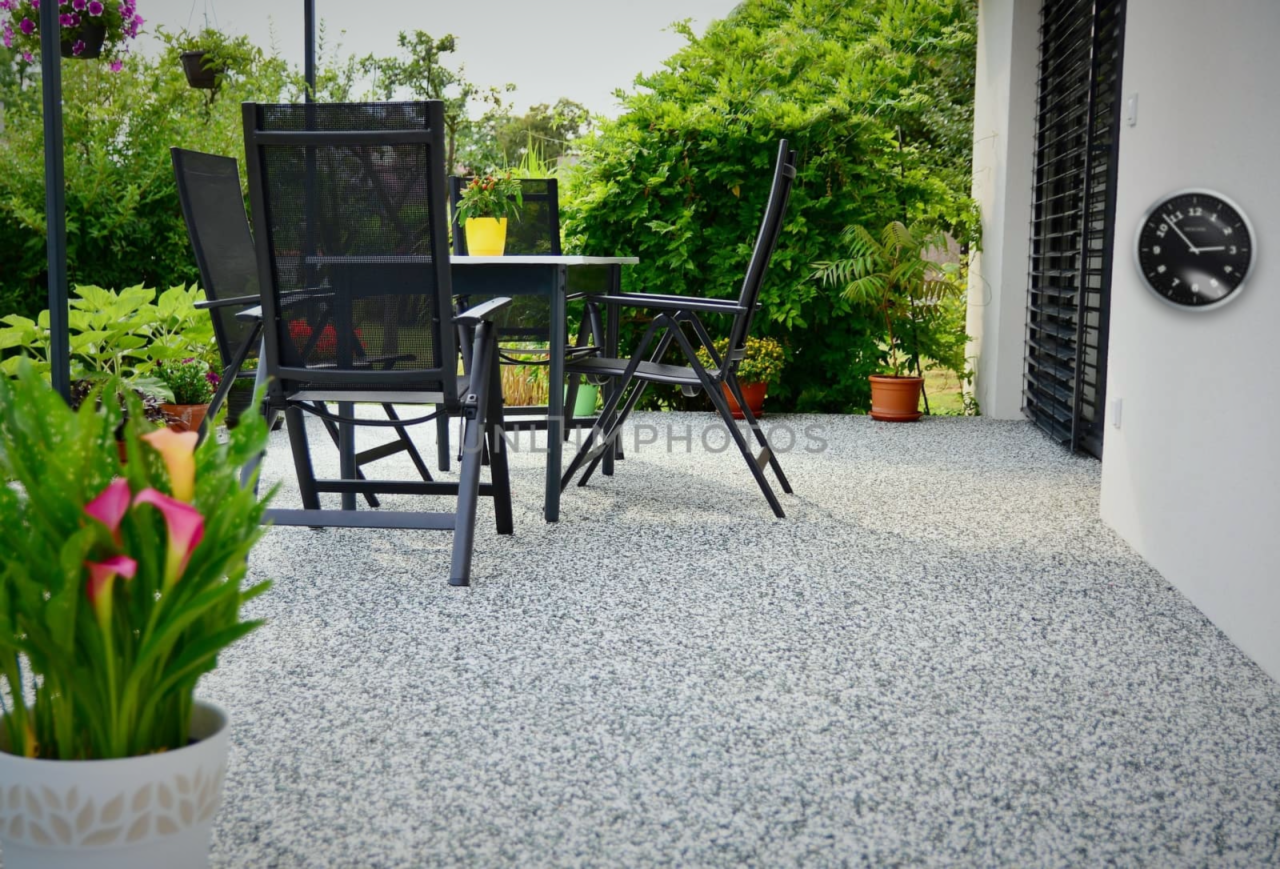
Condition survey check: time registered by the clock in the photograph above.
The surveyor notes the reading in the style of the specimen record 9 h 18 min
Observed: 2 h 53 min
